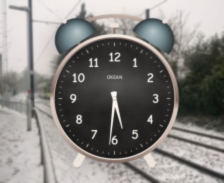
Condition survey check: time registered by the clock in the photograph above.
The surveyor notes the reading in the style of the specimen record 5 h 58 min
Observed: 5 h 31 min
